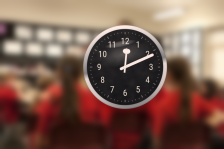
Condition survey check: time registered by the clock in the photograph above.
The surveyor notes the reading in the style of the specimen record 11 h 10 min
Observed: 12 h 11 min
